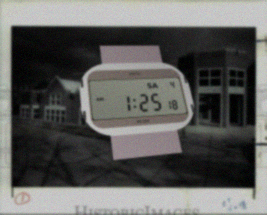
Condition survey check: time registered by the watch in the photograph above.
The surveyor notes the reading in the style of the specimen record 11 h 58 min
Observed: 1 h 25 min
